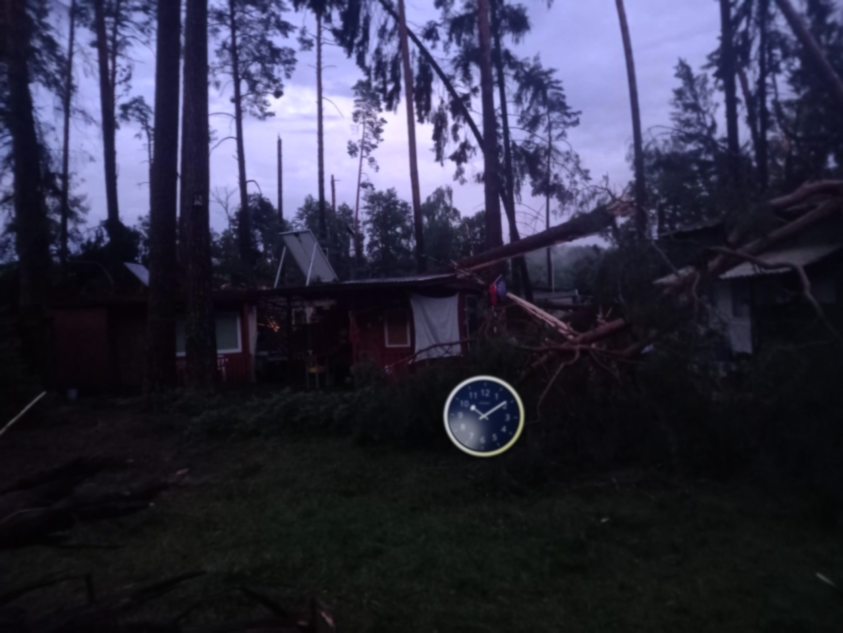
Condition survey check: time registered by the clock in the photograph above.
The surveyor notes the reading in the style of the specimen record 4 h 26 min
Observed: 10 h 09 min
